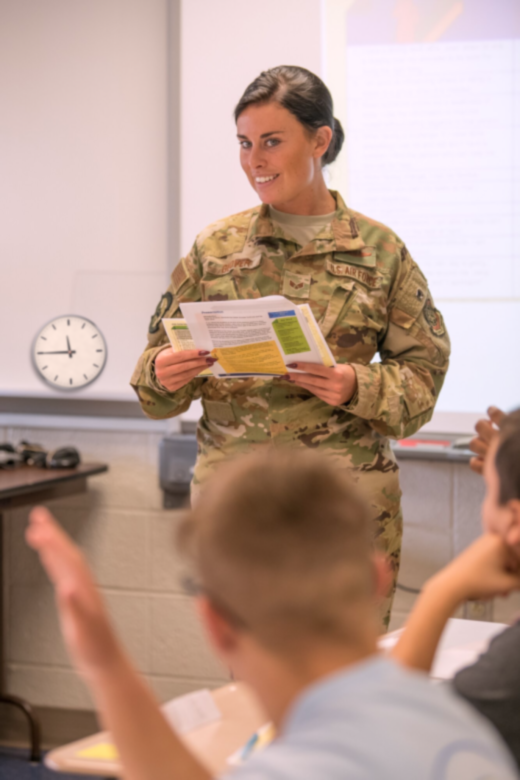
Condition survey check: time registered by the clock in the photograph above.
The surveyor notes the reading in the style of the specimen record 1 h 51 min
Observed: 11 h 45 min
